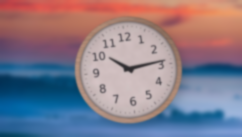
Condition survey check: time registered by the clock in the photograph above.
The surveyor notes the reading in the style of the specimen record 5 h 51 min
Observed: 10 h 14 min
